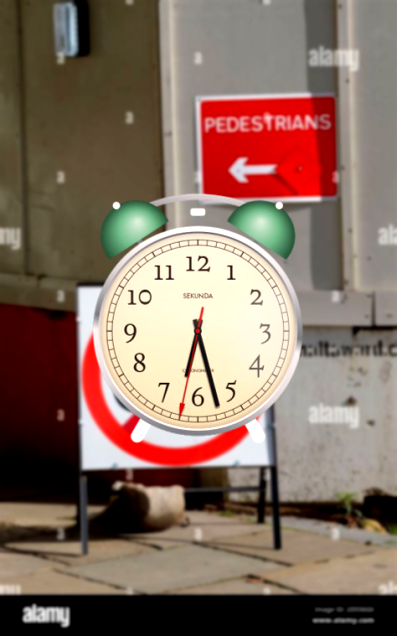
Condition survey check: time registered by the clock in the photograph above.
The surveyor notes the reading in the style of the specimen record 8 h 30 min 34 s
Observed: 6 h 27 min 32 s
